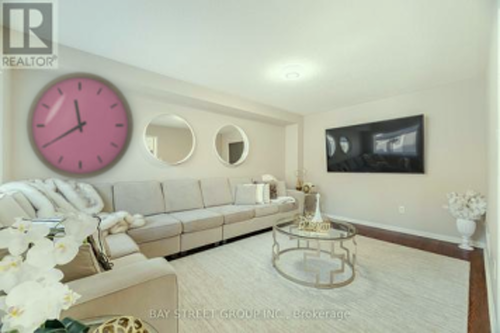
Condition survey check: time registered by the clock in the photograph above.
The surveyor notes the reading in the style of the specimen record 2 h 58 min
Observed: 11 h 40 min
